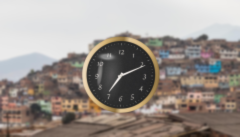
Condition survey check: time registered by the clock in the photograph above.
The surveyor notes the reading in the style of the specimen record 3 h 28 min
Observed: 7 h 11 min
